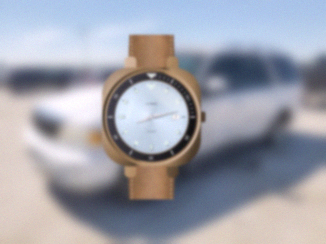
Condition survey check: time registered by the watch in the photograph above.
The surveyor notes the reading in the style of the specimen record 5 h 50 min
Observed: 8 h 13 min
